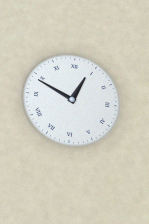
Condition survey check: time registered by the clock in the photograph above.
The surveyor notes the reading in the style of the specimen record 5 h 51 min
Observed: 12 h 49 min
